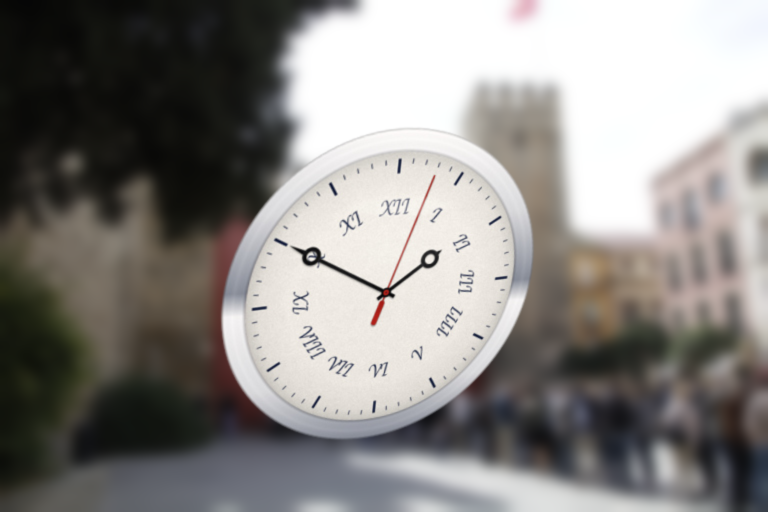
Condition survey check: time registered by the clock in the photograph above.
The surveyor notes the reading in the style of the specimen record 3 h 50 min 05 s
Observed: 1 h 50 min 03 s
